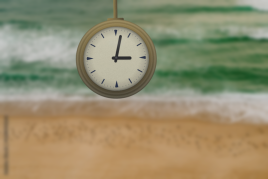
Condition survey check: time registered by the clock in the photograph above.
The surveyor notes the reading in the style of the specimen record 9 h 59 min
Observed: 3 h 02 min
